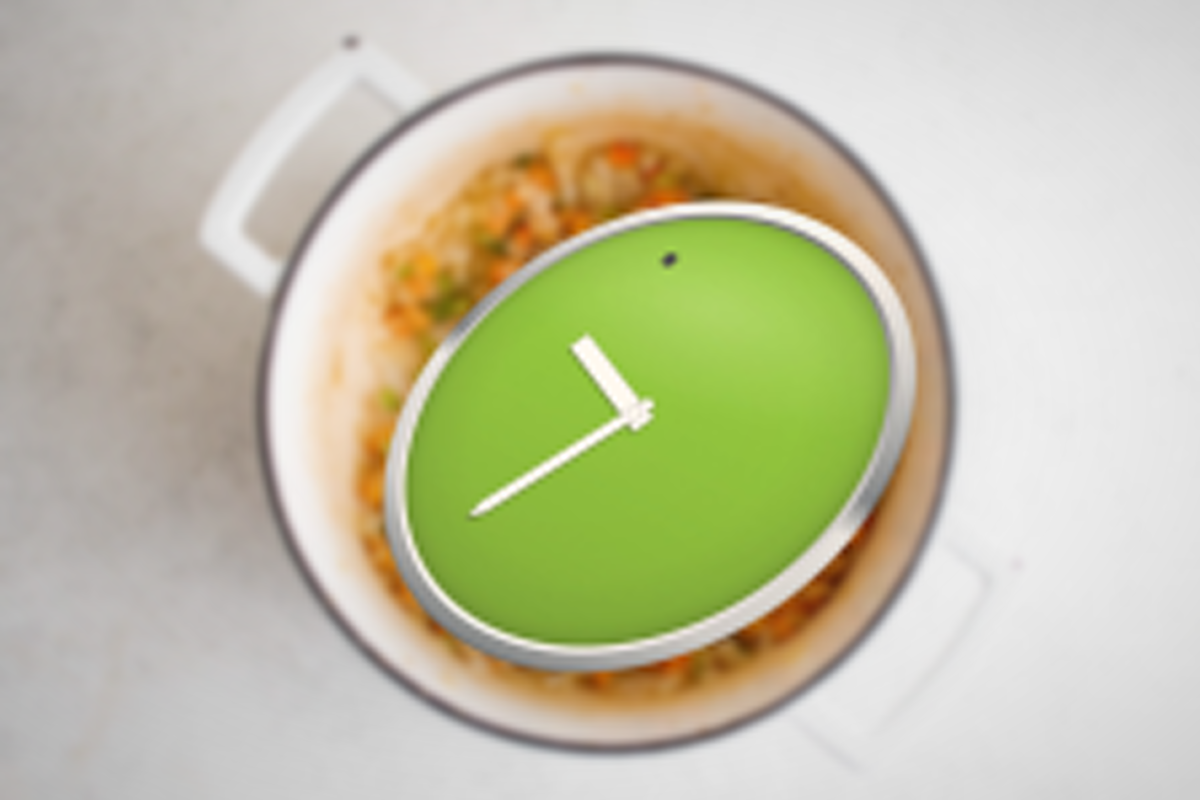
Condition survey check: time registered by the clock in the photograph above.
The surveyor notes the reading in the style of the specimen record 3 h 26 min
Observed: 10 h 39 min
